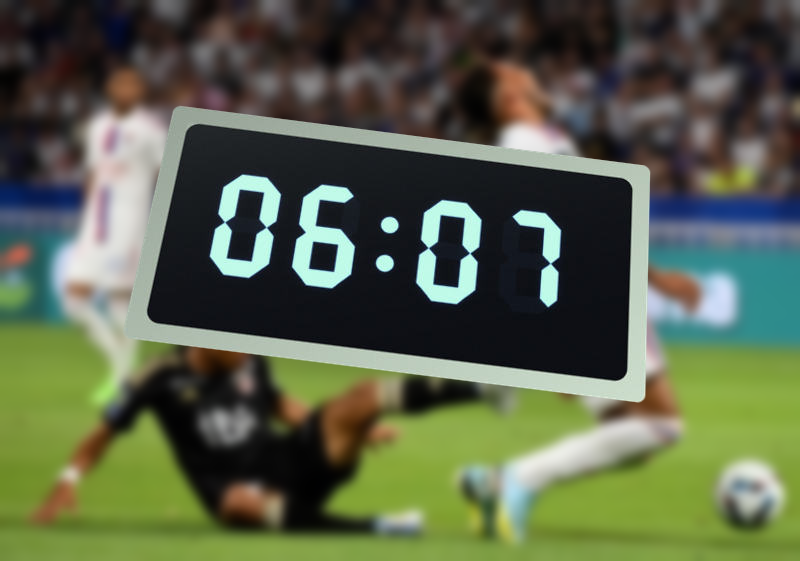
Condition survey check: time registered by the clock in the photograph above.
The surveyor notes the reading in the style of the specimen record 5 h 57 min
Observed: 6 h 07 min
